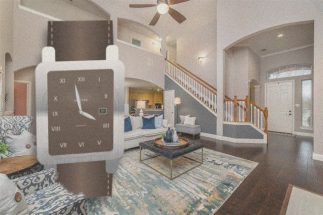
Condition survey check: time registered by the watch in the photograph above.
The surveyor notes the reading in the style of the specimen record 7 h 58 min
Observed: 3 h 58 min
